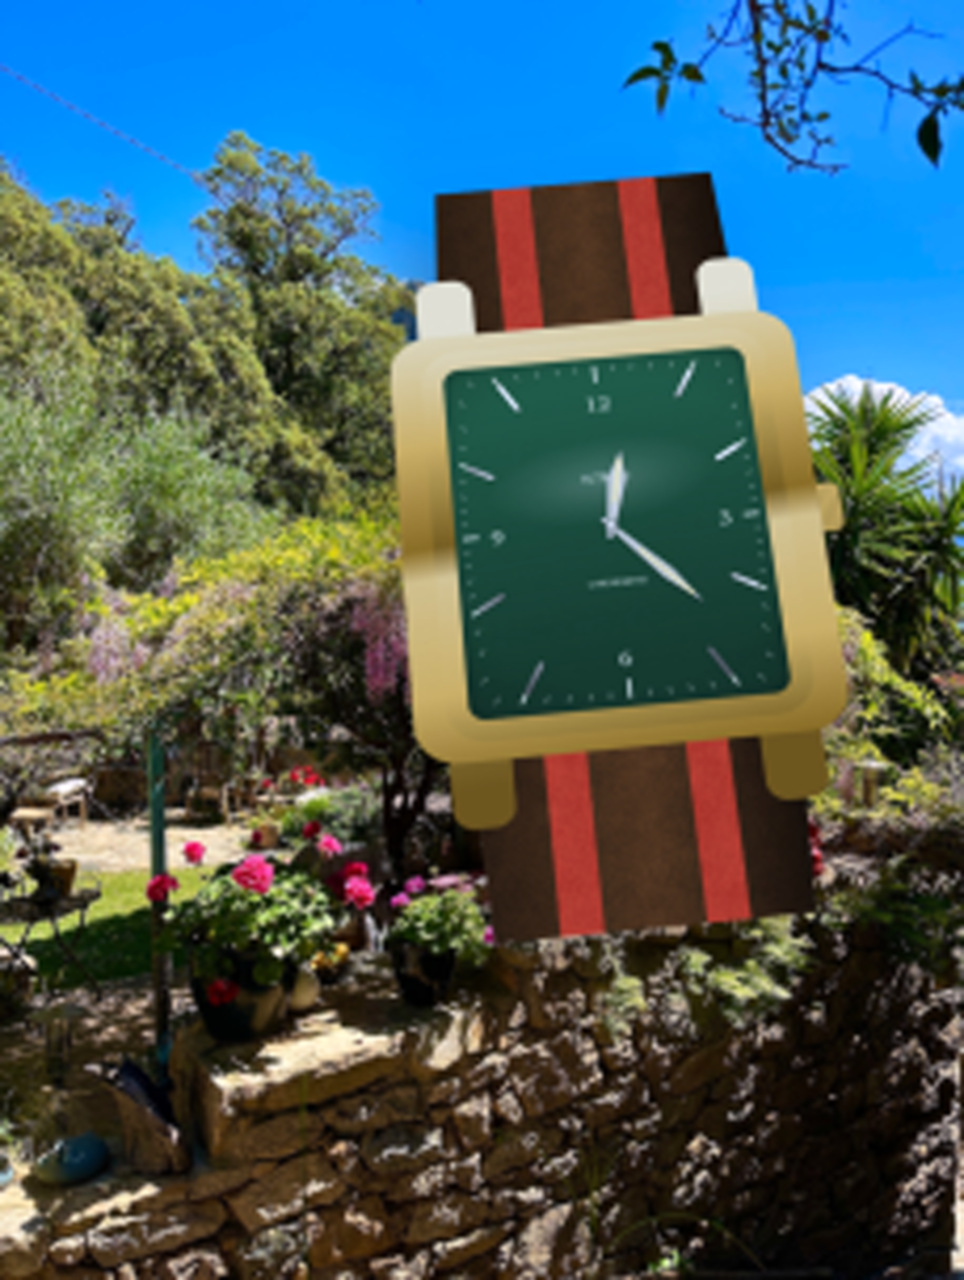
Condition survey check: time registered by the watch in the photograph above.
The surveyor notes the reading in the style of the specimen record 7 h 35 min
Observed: 12 h 23 min
